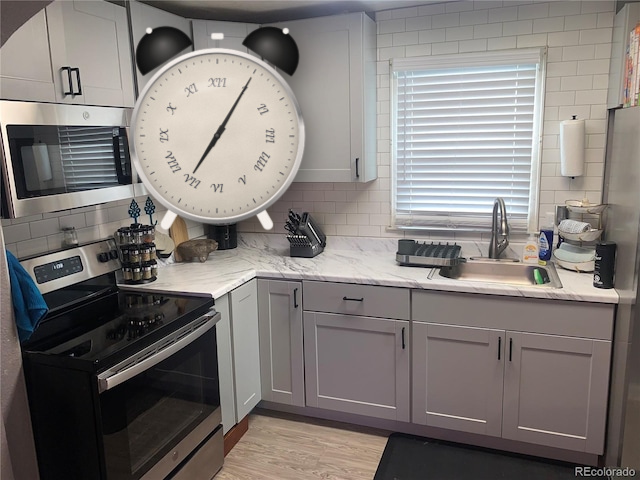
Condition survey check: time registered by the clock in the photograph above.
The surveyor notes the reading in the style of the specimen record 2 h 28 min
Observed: 7 h 05 min
